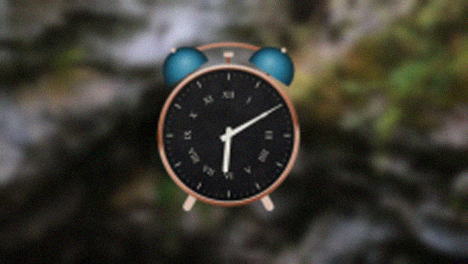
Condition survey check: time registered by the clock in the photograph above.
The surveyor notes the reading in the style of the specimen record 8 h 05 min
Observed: 6 h 10 min
